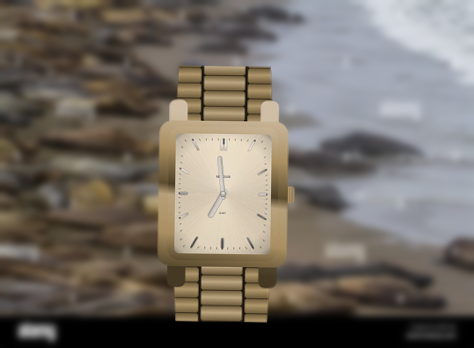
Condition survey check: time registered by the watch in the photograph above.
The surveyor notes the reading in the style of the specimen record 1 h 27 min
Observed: 6 h 59 min
